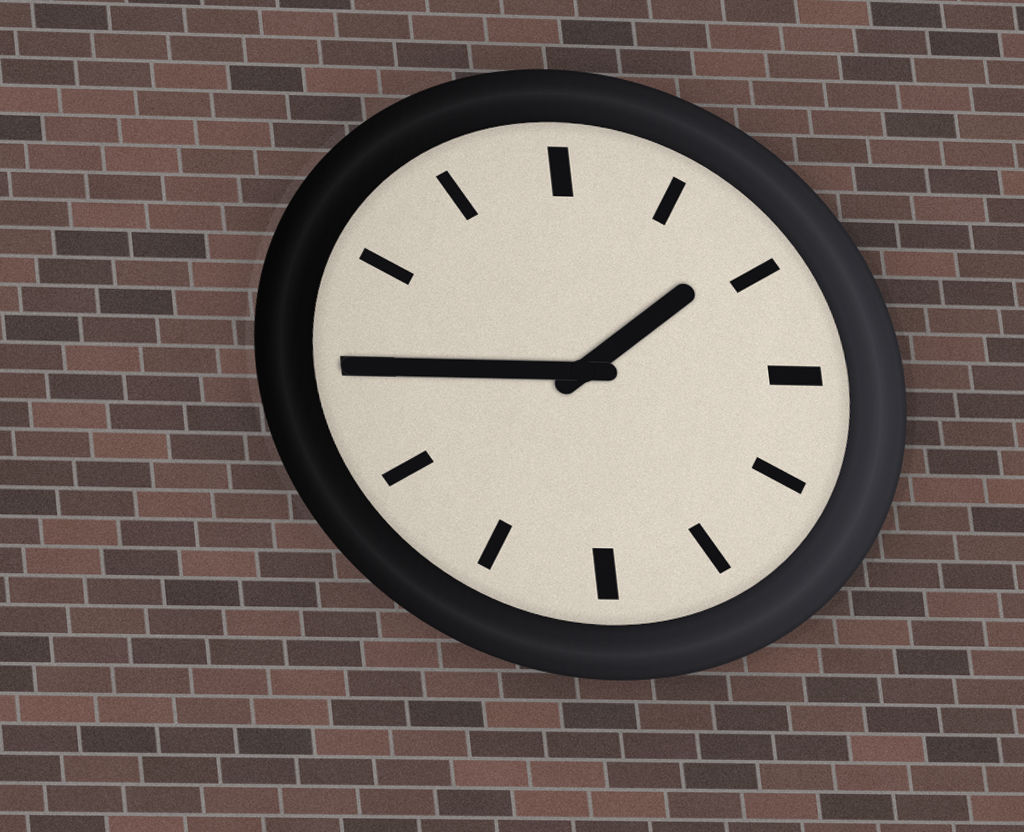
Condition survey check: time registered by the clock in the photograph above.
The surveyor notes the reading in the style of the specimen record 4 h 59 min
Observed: 1 h 45 min
